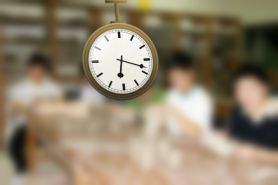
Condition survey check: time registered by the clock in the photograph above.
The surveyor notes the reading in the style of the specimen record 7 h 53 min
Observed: 6 h 18 min
